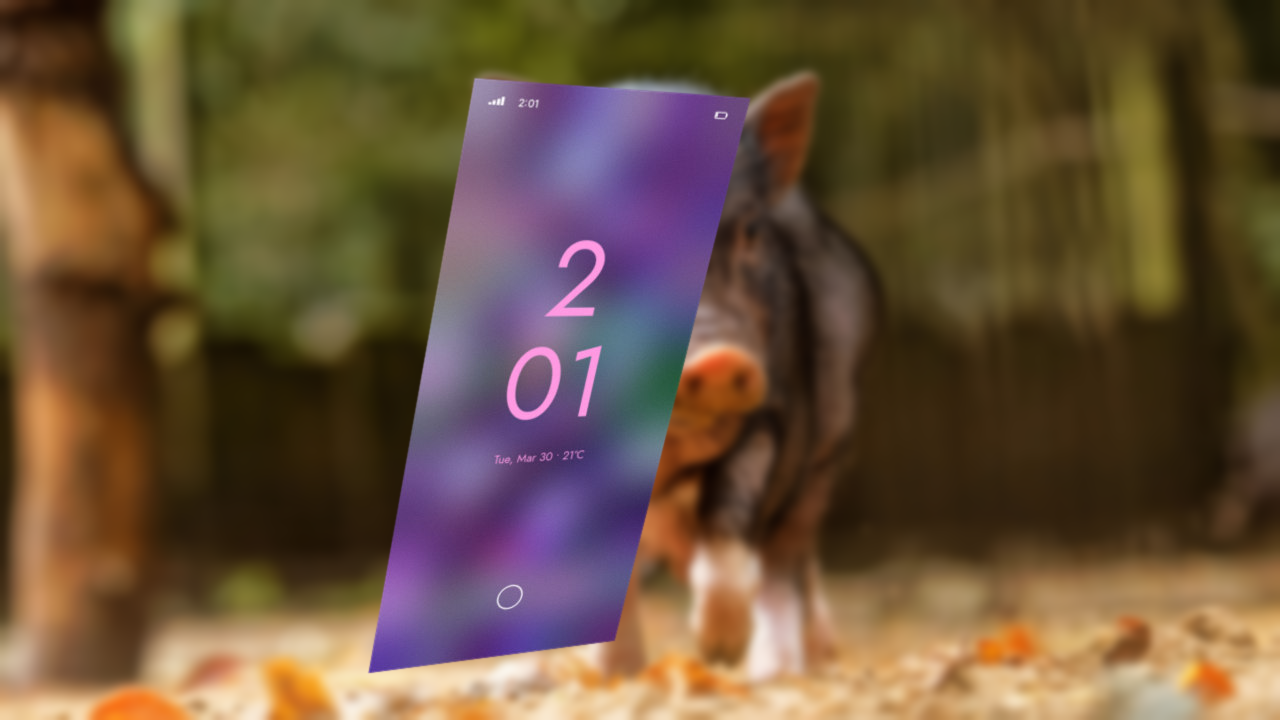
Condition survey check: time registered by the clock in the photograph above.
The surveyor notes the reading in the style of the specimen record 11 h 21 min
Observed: 2 h 01 min
